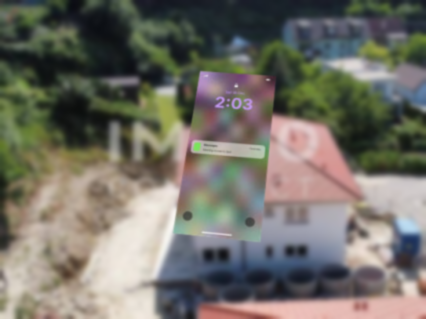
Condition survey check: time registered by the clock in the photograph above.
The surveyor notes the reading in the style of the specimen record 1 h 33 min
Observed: 2 h 03 min
